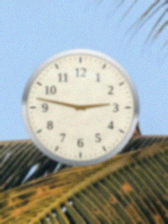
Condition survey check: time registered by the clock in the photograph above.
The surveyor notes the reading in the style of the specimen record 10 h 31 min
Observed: 2 h 47 min
